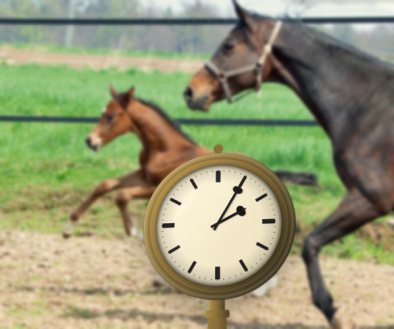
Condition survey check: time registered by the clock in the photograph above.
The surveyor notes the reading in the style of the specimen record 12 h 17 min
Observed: 2 h 05 min
